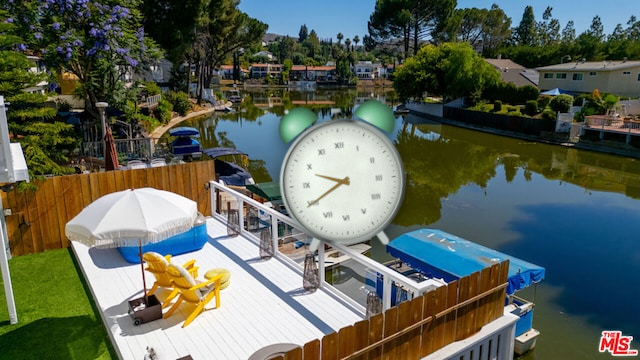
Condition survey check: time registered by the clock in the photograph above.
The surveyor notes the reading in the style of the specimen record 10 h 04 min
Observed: 9 h 40 min
